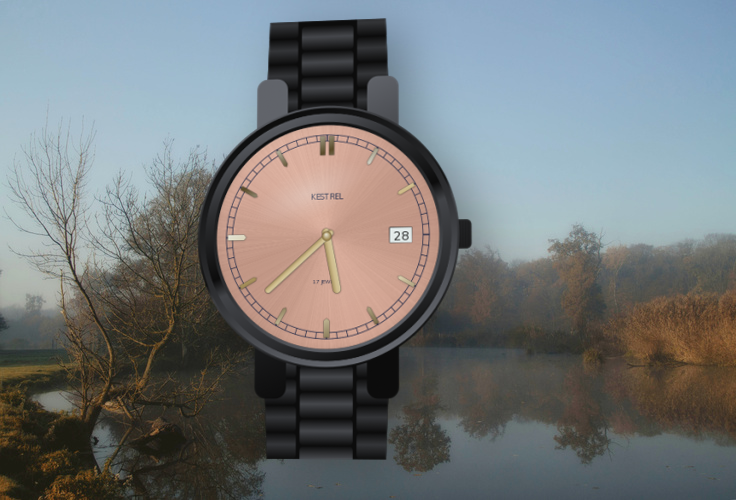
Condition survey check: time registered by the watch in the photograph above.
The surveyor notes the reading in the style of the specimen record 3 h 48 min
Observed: 5 h 38 min
